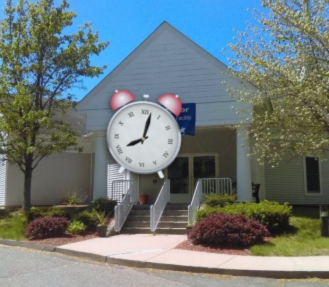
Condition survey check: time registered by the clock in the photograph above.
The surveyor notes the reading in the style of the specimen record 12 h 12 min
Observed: 8 h 02 min
